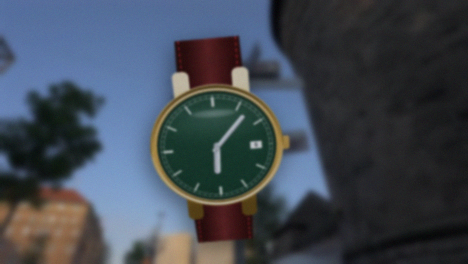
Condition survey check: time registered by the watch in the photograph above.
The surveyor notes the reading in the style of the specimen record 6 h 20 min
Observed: 6 h 07 min
